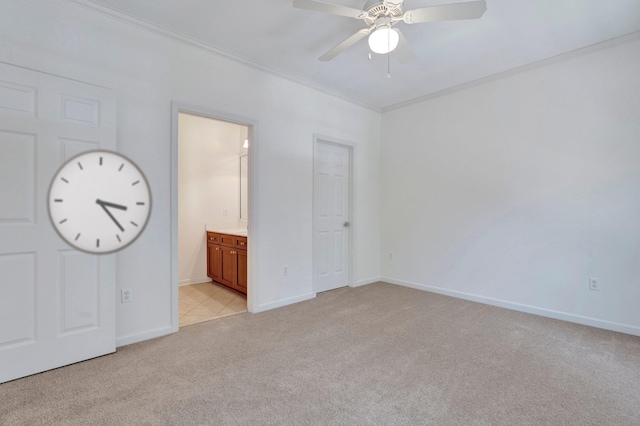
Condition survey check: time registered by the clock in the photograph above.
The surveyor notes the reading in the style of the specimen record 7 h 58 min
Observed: 3 h 23 min
